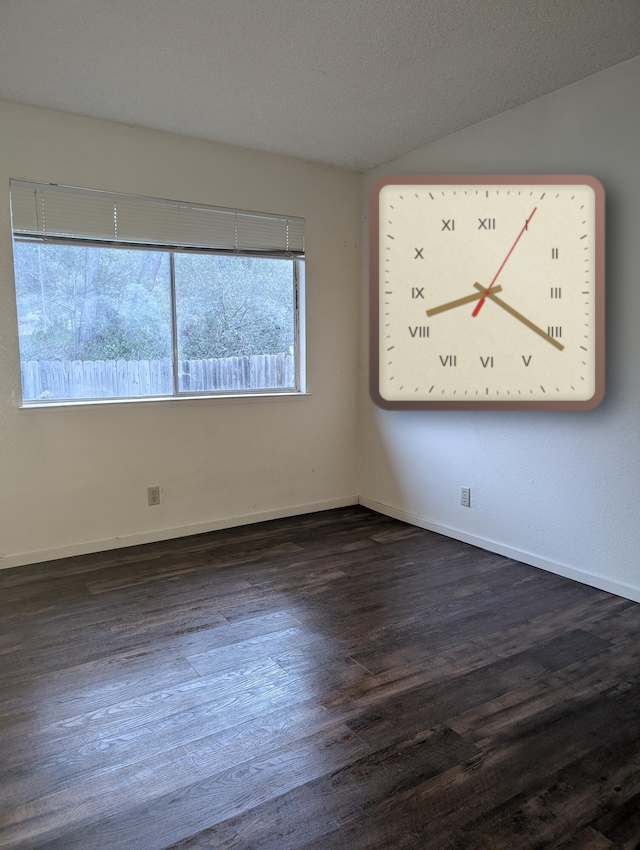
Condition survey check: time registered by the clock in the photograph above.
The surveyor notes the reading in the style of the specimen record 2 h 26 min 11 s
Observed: 8 h 21 min 05 s
